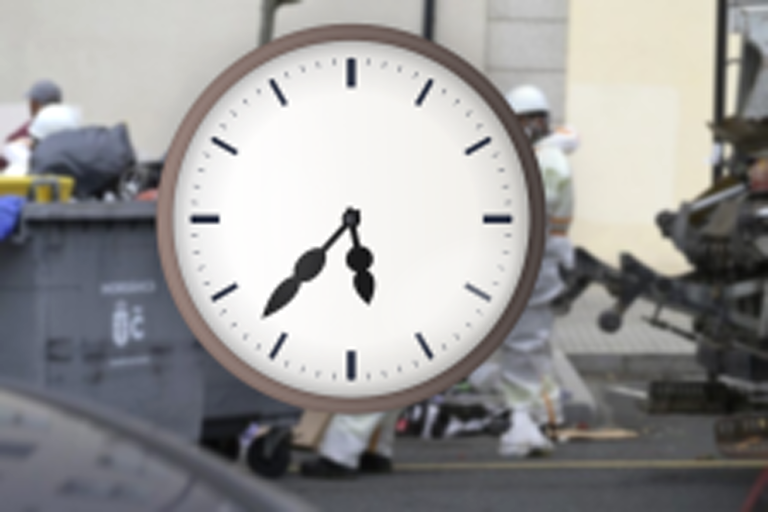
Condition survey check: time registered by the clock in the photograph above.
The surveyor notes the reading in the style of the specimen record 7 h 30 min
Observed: 5 h 37 min
